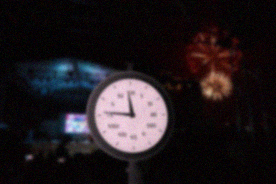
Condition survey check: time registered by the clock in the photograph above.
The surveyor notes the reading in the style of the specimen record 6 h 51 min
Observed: 11 h 46 min
